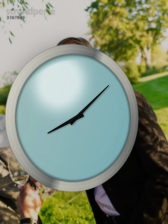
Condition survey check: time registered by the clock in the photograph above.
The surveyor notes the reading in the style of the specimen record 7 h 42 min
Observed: 8 h 08 min
